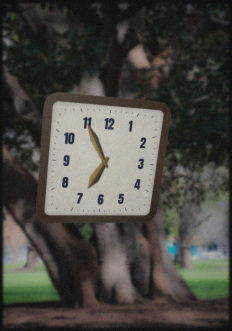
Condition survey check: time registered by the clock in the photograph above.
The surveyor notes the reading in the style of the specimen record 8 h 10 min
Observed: 6 h 55 min
